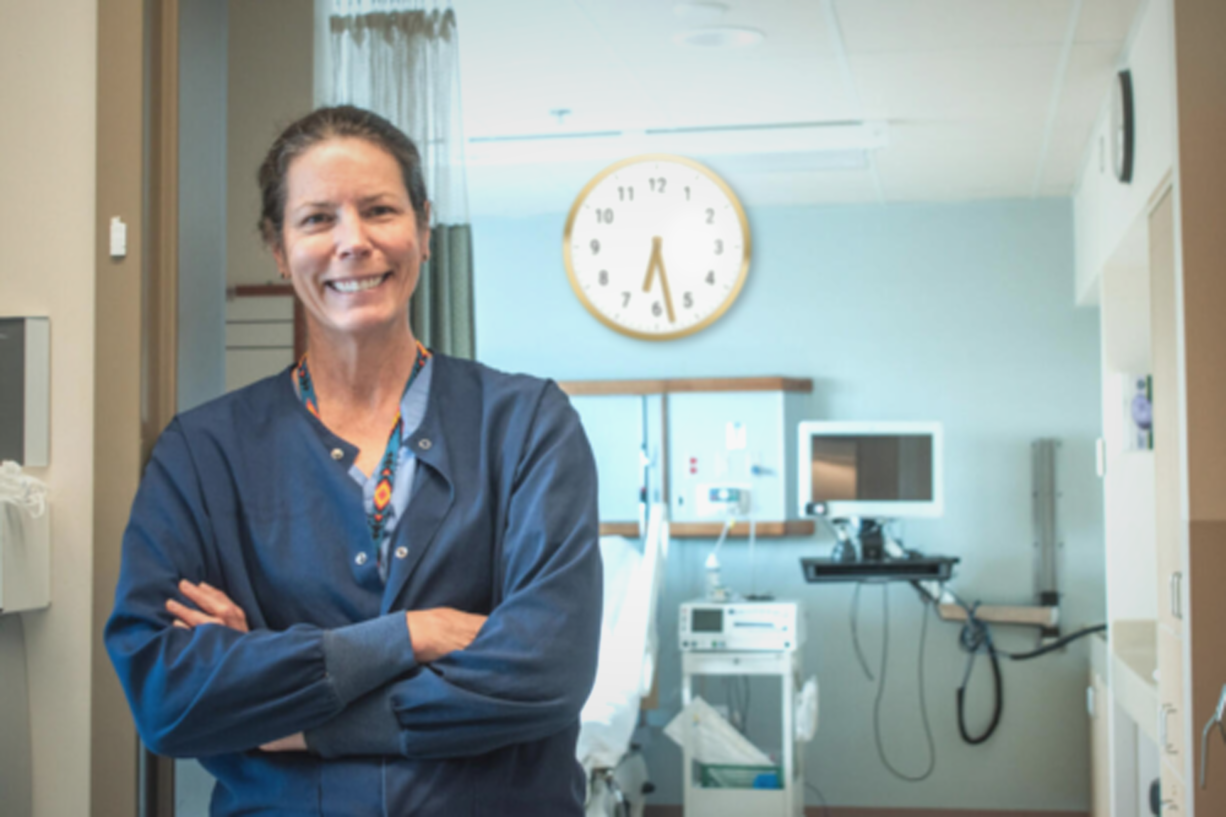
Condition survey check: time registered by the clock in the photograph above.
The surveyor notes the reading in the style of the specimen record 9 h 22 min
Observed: 6 h 28 min
